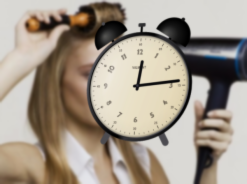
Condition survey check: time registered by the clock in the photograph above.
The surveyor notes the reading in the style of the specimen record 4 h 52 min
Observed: 12 h 14 min
